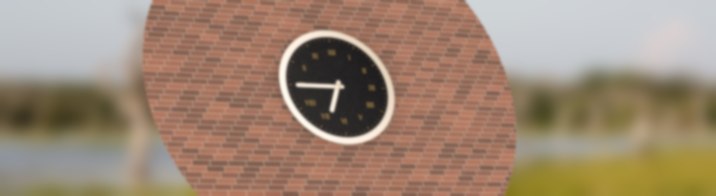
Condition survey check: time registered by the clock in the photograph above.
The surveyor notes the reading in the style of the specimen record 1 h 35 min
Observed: 6 h 45 min
